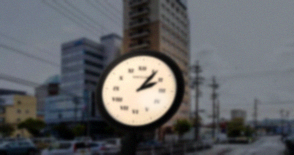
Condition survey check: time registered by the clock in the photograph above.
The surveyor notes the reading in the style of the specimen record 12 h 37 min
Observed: 2 h 06 min
